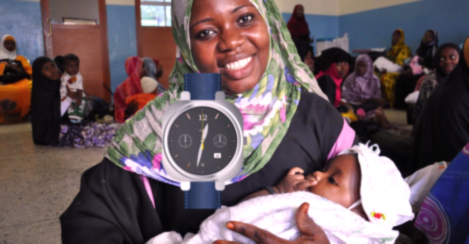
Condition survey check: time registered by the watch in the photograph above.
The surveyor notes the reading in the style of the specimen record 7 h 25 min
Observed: 12 h 32 min
